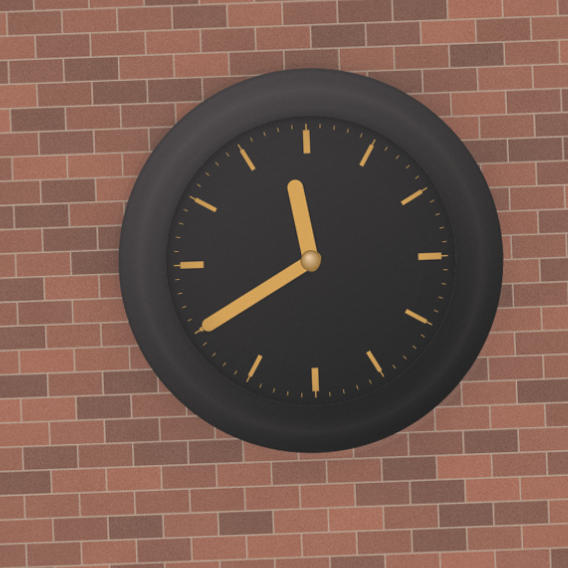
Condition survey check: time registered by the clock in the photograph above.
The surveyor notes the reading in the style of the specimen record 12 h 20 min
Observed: 11 h 40 min
